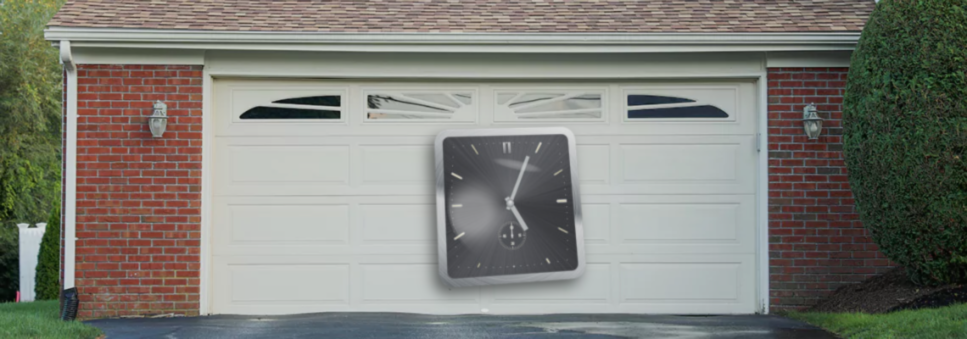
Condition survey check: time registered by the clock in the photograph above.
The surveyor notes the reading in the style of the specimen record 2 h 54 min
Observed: 5 h 04 min
